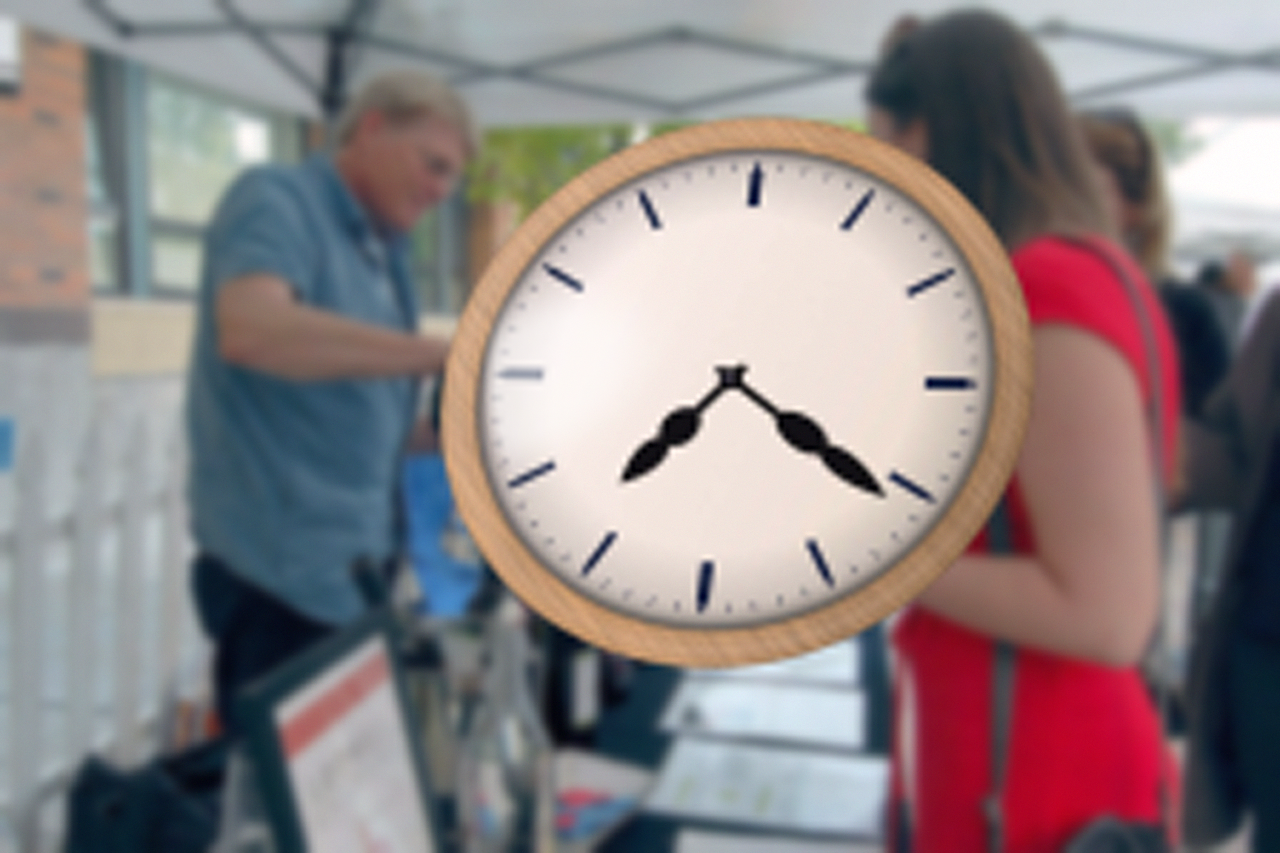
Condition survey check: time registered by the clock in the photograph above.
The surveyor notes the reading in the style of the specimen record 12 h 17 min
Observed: 7 h 21 min
